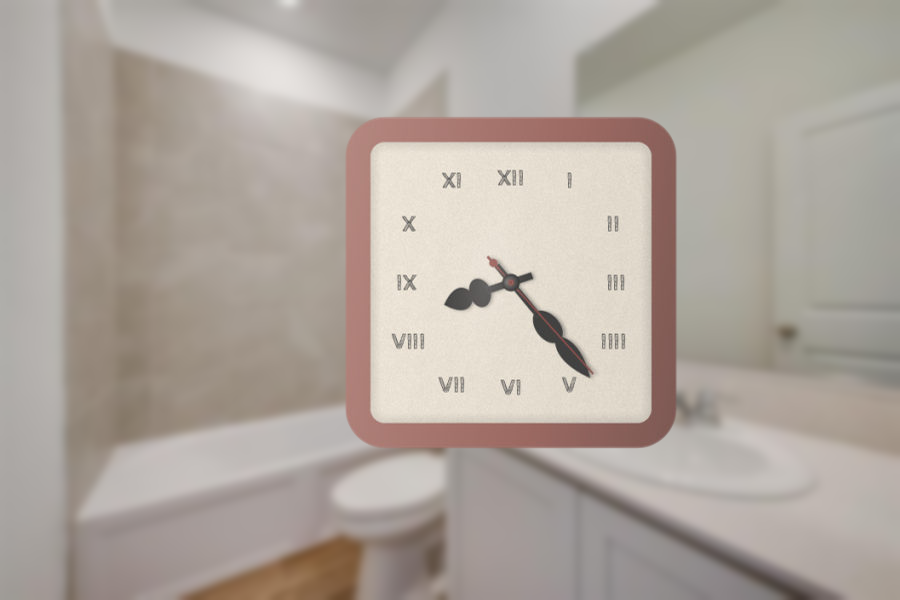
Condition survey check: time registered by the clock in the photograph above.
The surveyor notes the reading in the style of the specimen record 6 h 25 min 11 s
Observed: 8 h 23 min 23 s
